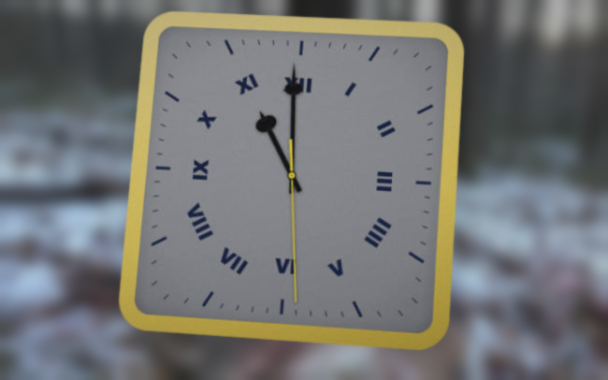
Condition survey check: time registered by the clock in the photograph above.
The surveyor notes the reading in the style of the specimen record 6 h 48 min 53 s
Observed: 10 h 59 min 29 s
